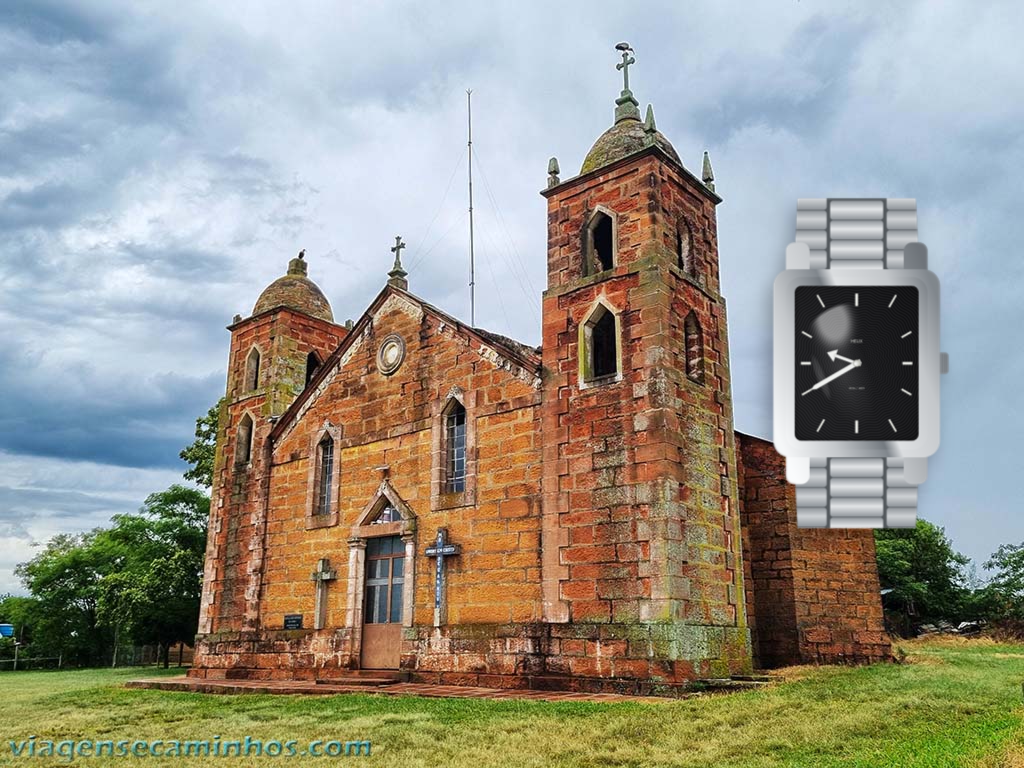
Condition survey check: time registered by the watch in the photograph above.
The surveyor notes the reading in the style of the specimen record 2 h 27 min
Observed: 9 h 40 min
